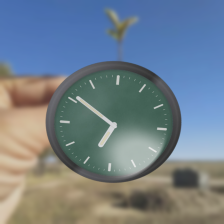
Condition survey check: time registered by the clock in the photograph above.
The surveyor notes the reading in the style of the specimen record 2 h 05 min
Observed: 6 h 51 min
